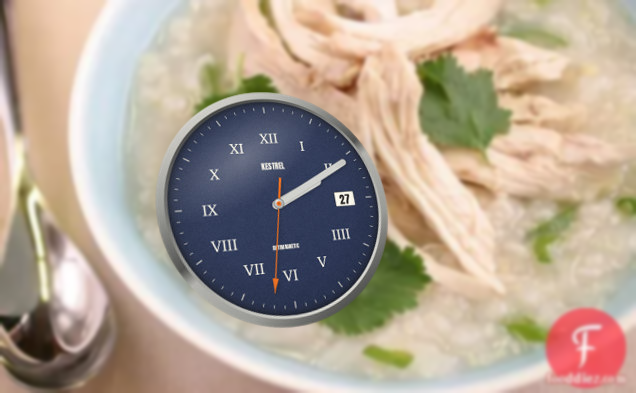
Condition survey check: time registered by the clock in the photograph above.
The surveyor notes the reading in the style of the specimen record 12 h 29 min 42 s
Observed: 2 h 10 min 32 s
